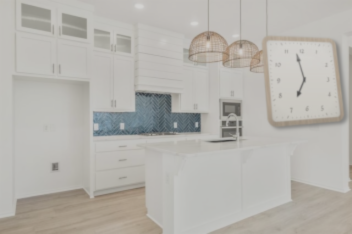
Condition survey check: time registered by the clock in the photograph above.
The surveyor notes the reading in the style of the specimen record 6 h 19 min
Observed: 6 h 58 min
